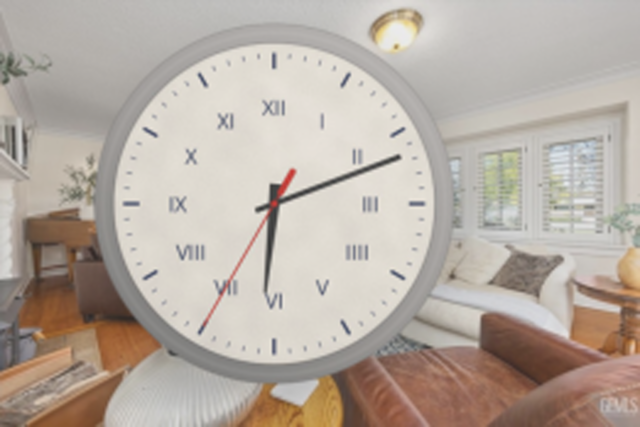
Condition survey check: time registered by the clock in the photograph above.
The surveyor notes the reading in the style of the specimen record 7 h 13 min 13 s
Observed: 6 h 11 min 35 s
